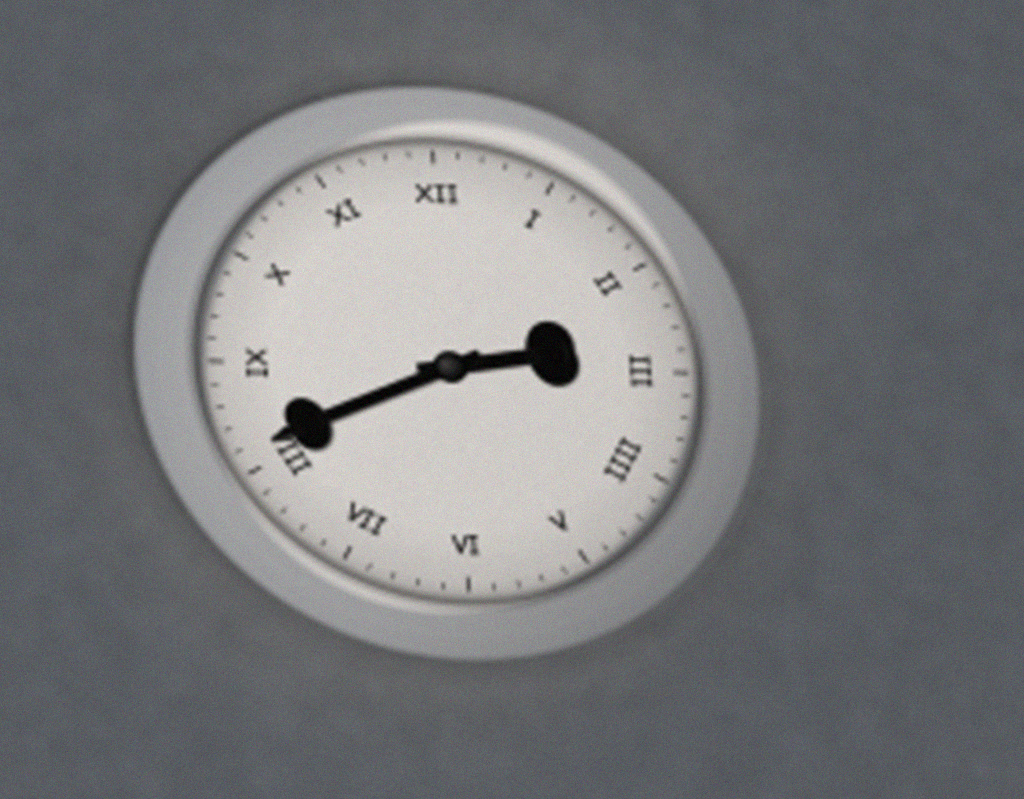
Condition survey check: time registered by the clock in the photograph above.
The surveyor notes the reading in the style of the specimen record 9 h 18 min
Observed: 2 h 41 min
